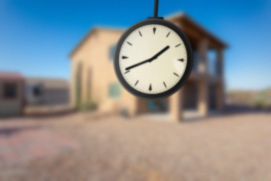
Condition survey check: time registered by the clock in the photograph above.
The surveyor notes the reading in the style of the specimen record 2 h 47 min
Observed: 1 h 41 min
